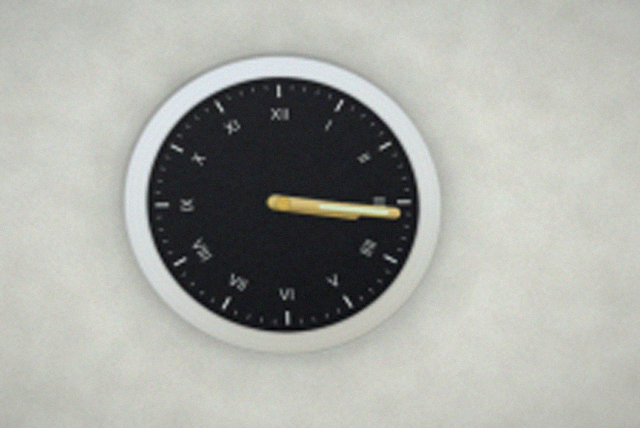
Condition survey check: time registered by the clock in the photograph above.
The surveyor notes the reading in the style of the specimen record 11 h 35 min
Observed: 3 h 16 min
